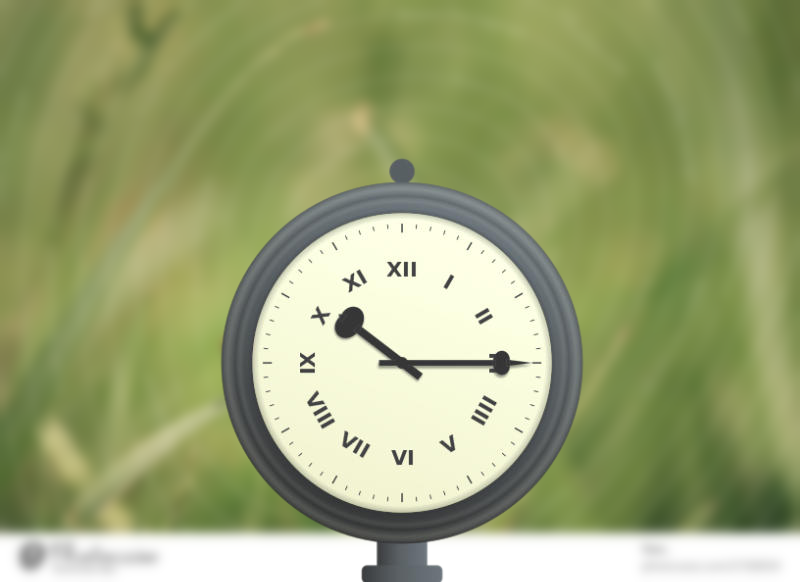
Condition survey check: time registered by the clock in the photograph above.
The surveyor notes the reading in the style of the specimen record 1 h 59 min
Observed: 10 h 15 min
